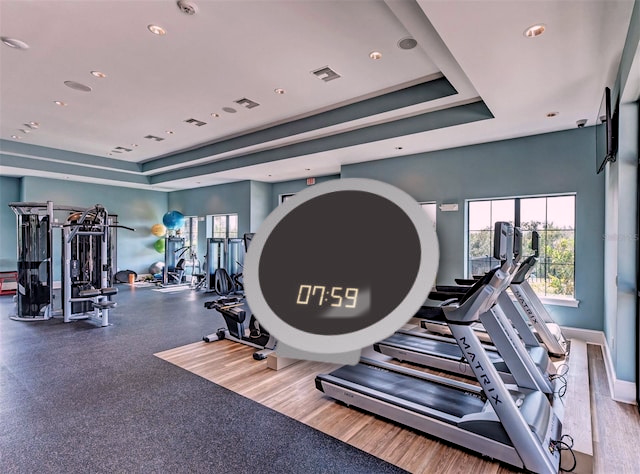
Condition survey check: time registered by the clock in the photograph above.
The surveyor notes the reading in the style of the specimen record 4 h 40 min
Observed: 7 h 59 min
